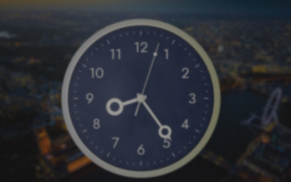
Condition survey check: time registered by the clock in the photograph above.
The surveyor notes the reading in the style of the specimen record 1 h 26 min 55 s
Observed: 8 h 24 min 03 s
